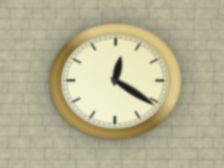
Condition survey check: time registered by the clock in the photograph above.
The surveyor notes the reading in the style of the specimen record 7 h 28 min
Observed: 12 h 21 min
